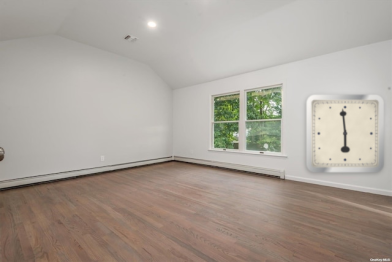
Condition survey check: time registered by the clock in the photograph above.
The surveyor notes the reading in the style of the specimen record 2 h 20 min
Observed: 5 h 59 min
